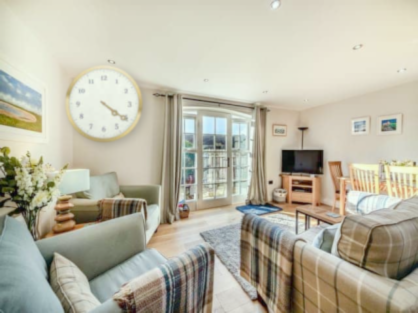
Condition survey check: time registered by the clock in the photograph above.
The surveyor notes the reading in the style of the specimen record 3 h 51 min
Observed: 4 h 21 min
